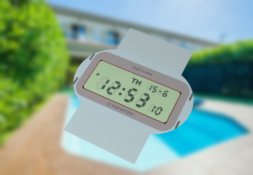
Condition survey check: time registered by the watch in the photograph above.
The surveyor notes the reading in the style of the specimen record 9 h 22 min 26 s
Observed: 12 h 53 min 10 s
